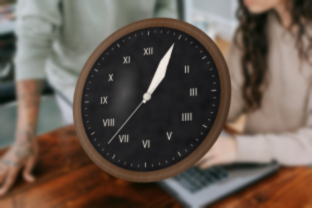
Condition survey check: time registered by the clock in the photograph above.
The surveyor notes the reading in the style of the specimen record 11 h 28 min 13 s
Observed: 1 h 04 min 37 s
